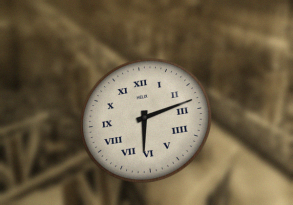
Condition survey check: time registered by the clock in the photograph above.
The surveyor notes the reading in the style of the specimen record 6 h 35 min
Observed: 6 h 13 min
